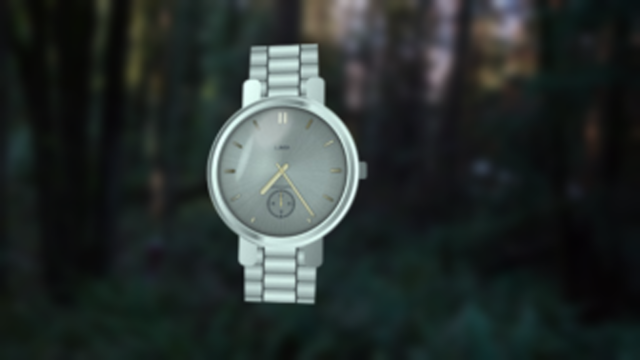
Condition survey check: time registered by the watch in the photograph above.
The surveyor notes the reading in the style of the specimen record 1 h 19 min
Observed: 7 h 24 min
